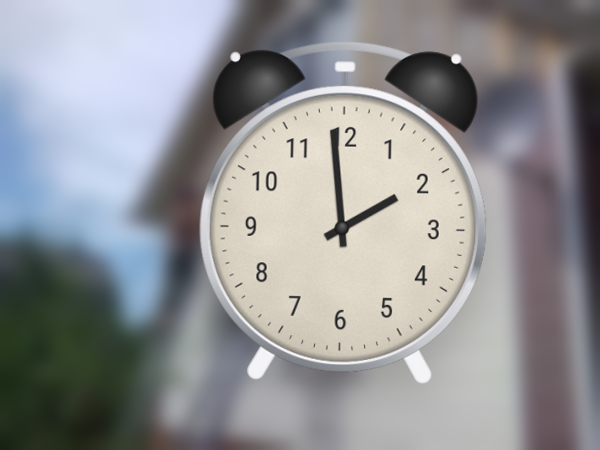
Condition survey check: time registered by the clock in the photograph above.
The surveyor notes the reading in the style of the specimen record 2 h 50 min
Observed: 1 h 59 min
